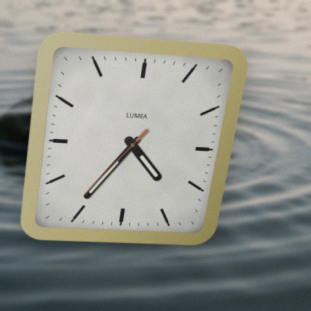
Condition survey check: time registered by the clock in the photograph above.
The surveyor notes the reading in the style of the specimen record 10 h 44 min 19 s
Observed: 4 h 35 min 36 s
